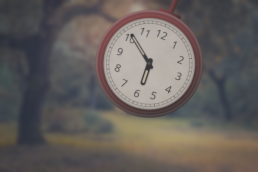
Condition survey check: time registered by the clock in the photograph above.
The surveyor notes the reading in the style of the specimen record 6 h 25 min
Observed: 5 h 51 min
